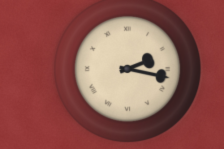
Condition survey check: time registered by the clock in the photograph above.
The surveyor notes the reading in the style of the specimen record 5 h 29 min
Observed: 2 h 17 min
